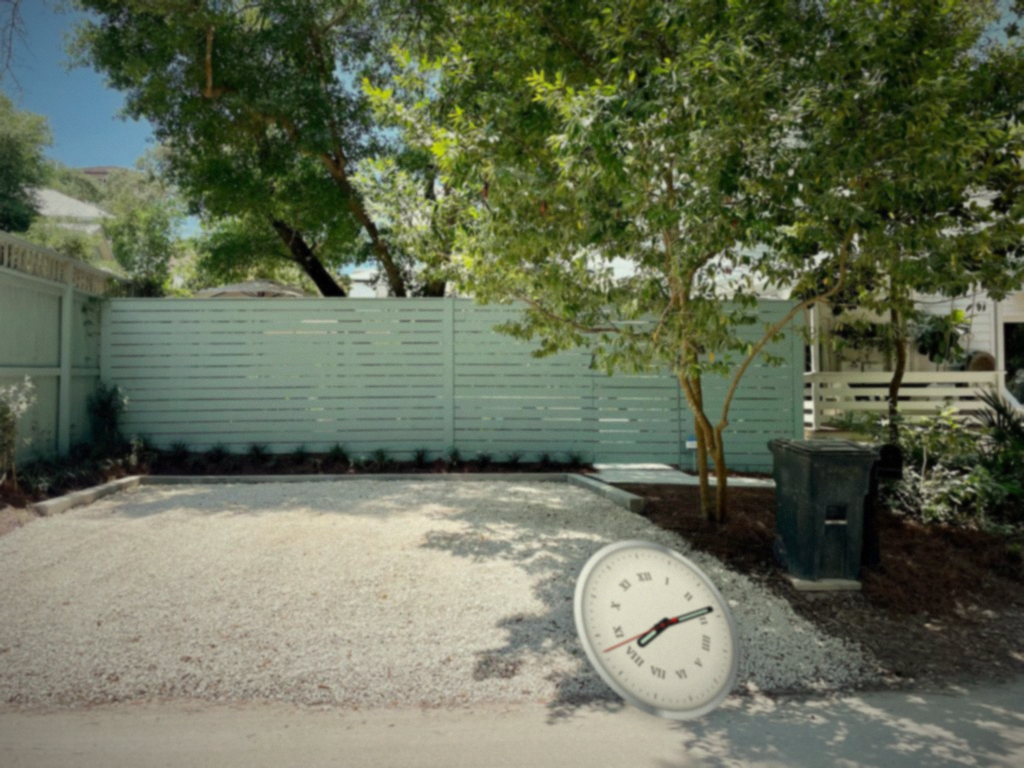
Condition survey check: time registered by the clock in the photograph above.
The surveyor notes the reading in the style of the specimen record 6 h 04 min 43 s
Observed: 8 h 13 min 43 s
